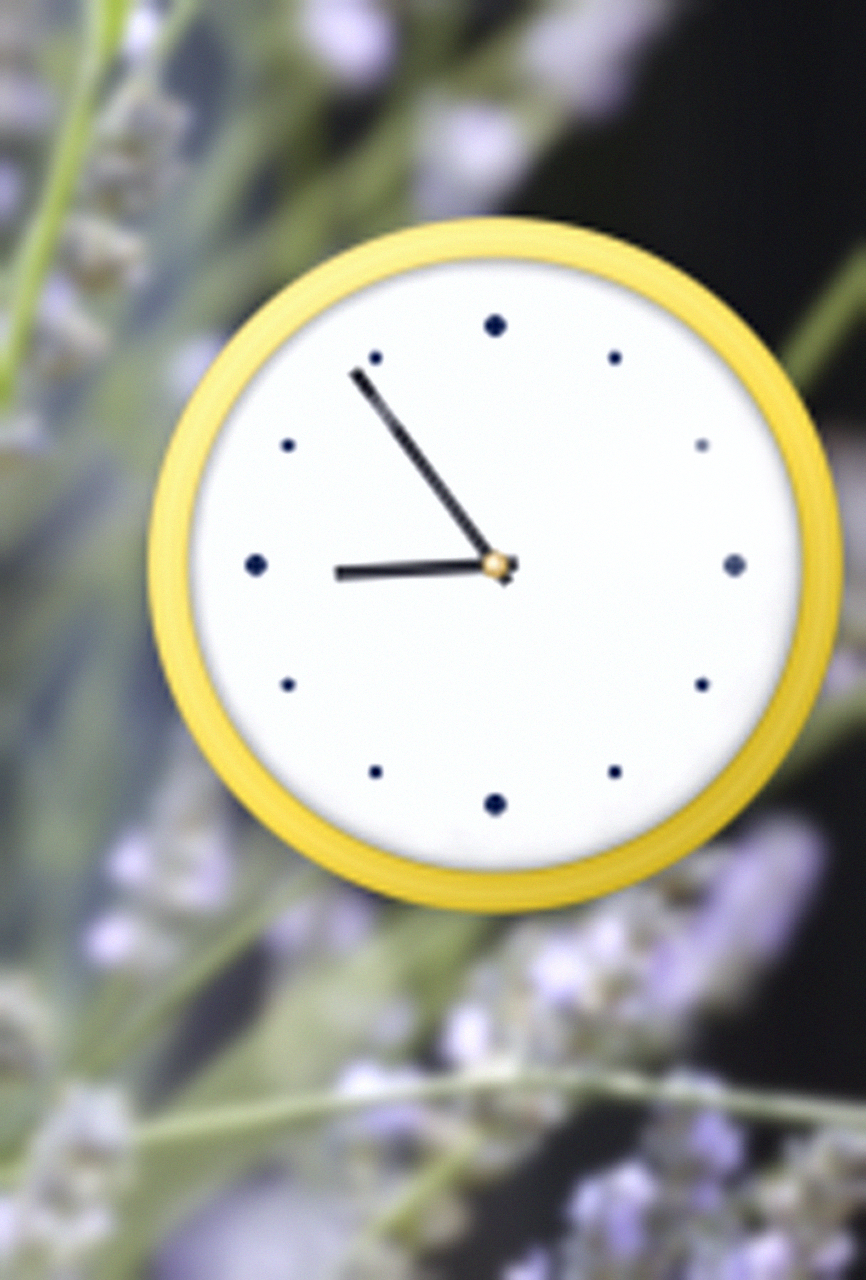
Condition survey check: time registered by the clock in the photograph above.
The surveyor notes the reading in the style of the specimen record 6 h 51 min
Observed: 8 h 54 min
